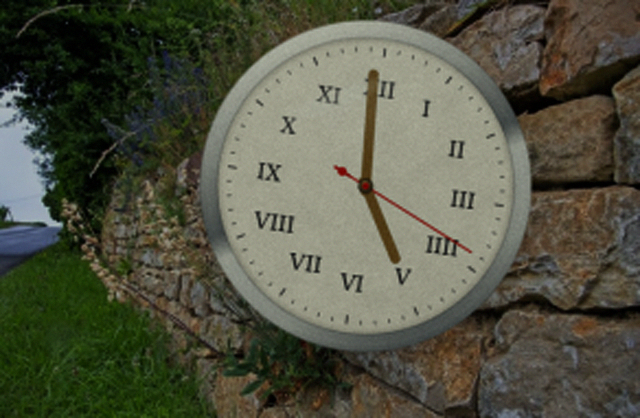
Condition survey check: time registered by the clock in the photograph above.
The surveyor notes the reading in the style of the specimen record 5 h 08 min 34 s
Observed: 4 h 59 min 19 s
